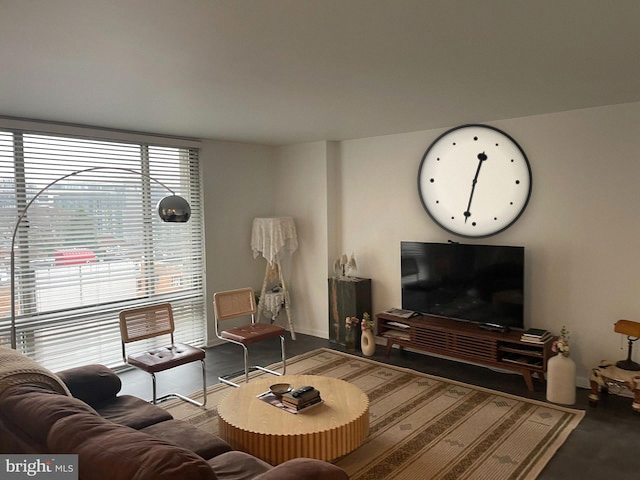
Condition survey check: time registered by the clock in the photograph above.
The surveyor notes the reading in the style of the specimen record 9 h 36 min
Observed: 12 h 32 min
